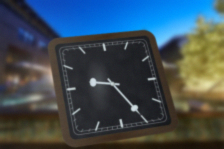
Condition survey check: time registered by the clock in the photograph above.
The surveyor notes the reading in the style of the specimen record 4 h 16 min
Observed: 9 h 25 min
